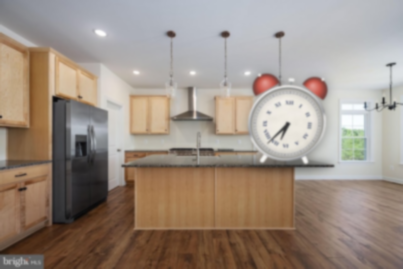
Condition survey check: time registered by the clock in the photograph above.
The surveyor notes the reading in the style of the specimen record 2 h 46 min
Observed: 6 h 37 min
